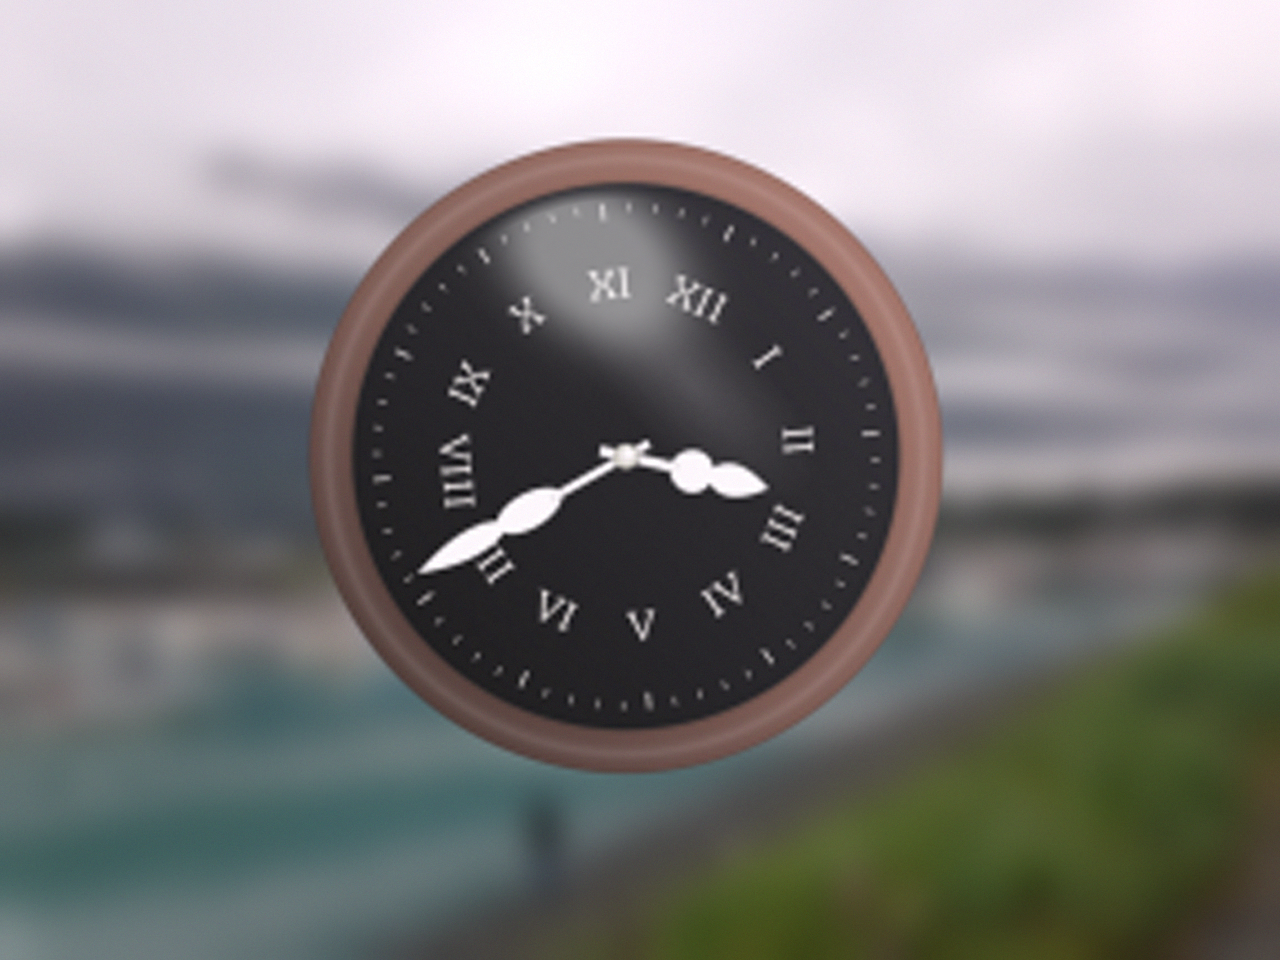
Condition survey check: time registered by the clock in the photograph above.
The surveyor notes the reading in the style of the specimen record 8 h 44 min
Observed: 2 h 36 min
